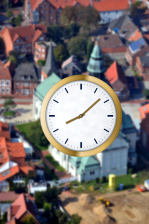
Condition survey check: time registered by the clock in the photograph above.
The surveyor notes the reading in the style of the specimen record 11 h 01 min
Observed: 8 h 08 min
